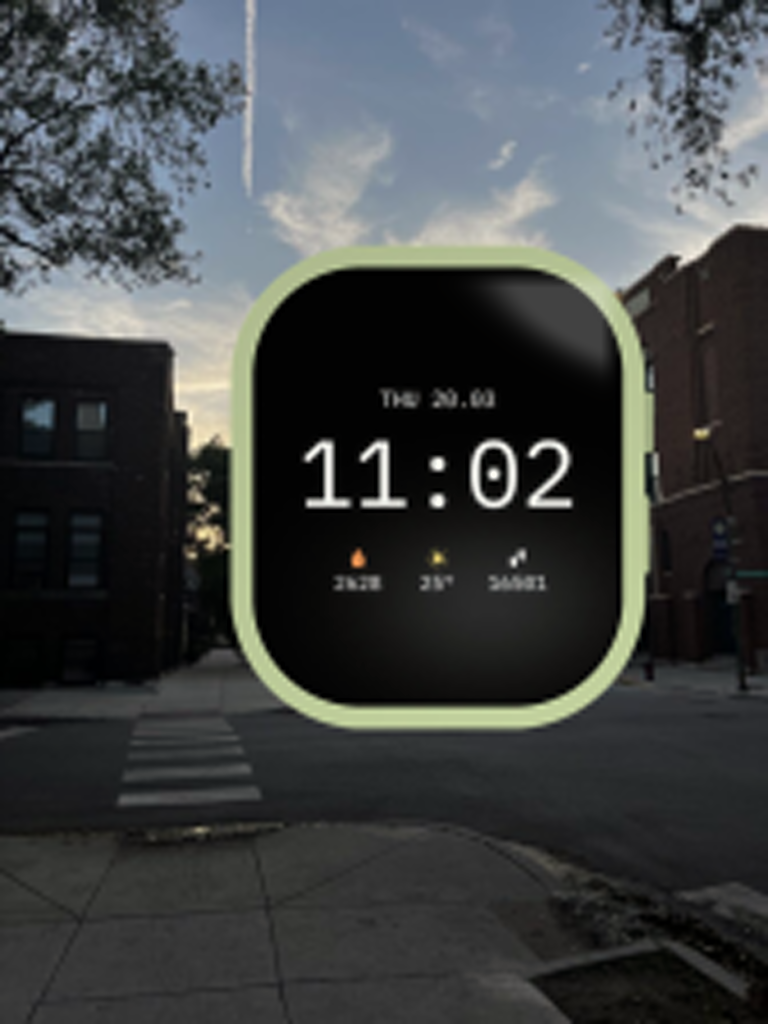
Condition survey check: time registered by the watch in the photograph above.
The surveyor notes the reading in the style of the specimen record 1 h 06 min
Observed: 11 h 02 min
